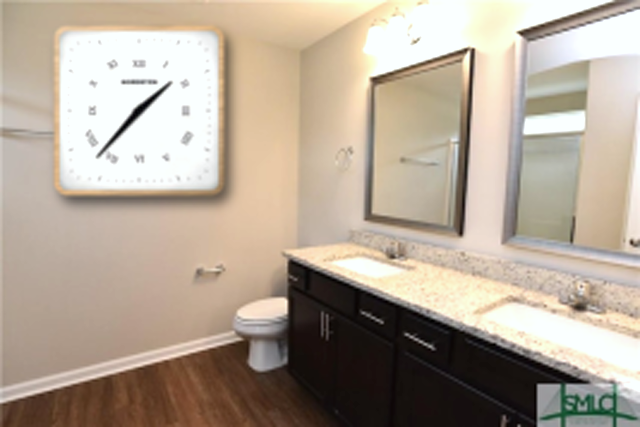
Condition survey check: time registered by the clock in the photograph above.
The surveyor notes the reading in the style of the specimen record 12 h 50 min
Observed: 1 h 37 min
